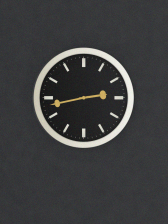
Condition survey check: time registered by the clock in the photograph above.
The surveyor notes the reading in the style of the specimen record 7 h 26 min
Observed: 2 h 43 min
